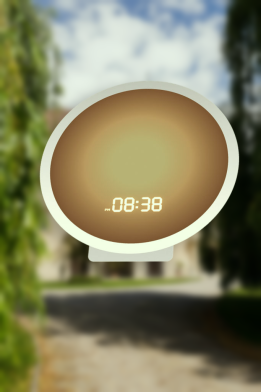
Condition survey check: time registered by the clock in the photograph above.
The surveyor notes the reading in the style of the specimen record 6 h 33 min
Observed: 8 h 38 min
